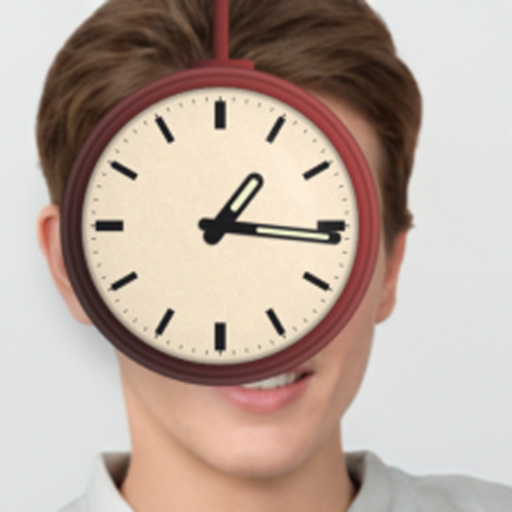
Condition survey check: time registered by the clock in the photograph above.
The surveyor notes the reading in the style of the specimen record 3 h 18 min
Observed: 1 h 16 min
